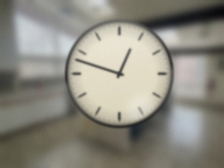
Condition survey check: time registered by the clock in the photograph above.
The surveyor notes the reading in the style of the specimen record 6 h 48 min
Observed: 12 h 48 min
